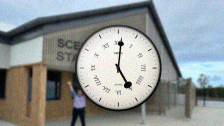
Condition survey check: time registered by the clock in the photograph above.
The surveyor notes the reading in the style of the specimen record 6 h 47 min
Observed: 5 h 01 min
